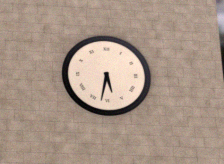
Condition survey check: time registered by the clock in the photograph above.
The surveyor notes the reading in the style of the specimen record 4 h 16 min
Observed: 5 h 32 min
